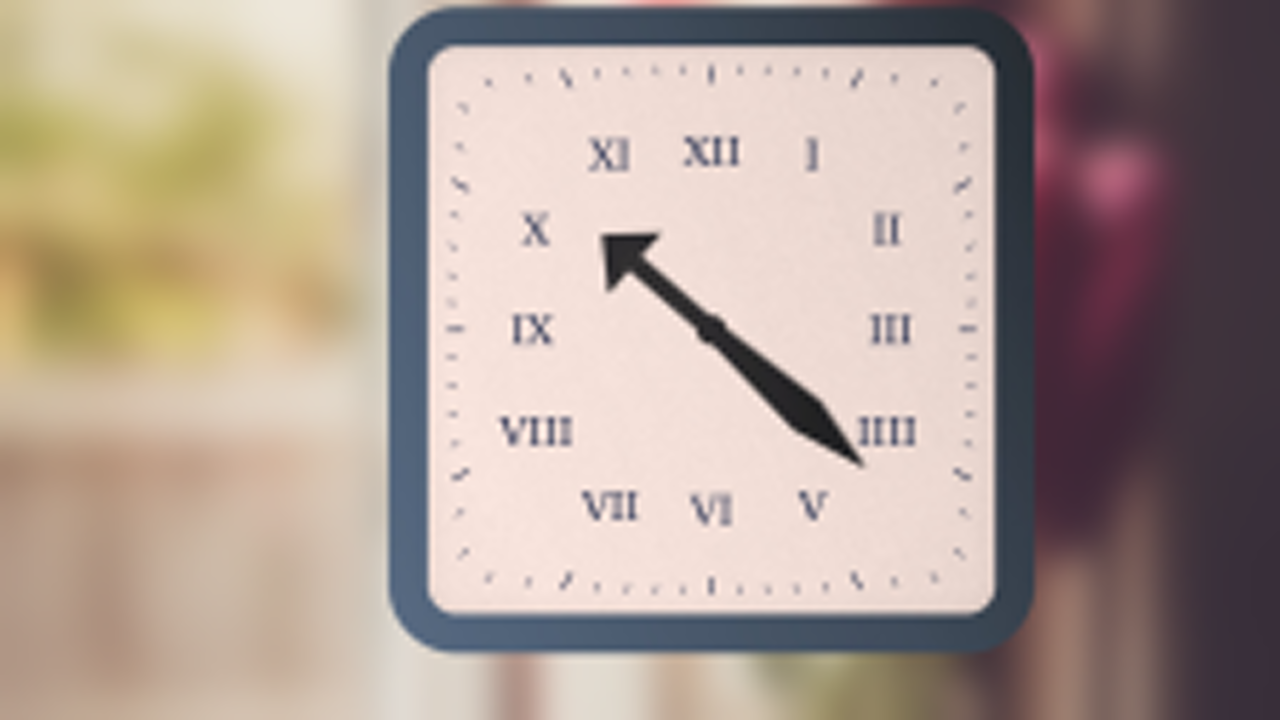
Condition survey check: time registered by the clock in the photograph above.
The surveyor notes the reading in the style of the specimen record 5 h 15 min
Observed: 10 h 22 min
